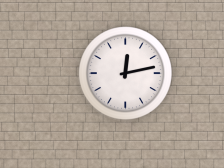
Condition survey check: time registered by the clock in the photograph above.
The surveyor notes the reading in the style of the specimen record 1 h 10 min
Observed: 12 h 13 min
